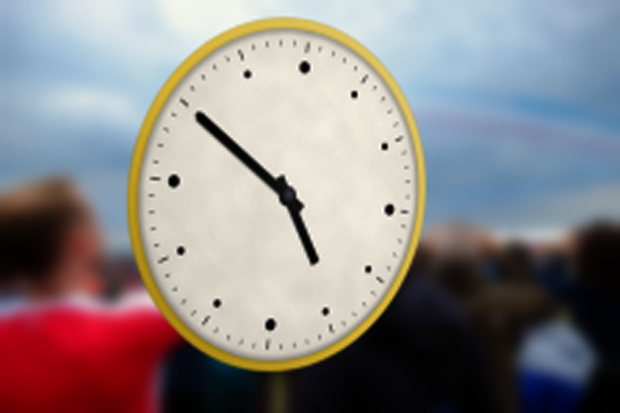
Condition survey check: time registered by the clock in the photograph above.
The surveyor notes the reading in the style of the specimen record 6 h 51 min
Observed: 4 h 50 min
